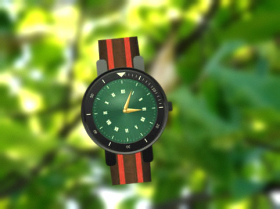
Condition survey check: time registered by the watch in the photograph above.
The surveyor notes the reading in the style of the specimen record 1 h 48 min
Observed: 3 h 04 min
